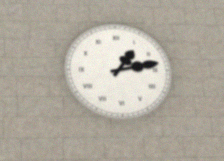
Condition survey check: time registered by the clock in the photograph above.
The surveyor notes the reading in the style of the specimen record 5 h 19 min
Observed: 1 h 13 min
